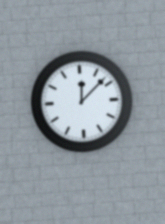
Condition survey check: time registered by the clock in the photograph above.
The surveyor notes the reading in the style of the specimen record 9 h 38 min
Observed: 12 h 08 min
